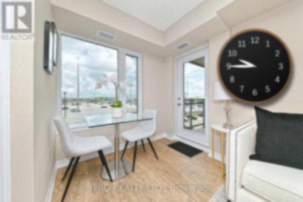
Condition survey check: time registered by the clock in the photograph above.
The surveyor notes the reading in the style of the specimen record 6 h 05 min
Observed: 9 h 45 min
